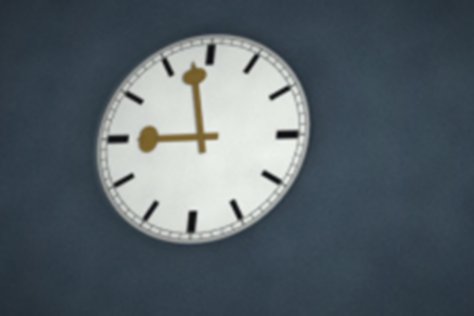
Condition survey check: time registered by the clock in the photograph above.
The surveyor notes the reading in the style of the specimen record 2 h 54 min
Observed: 8 h 58 min
